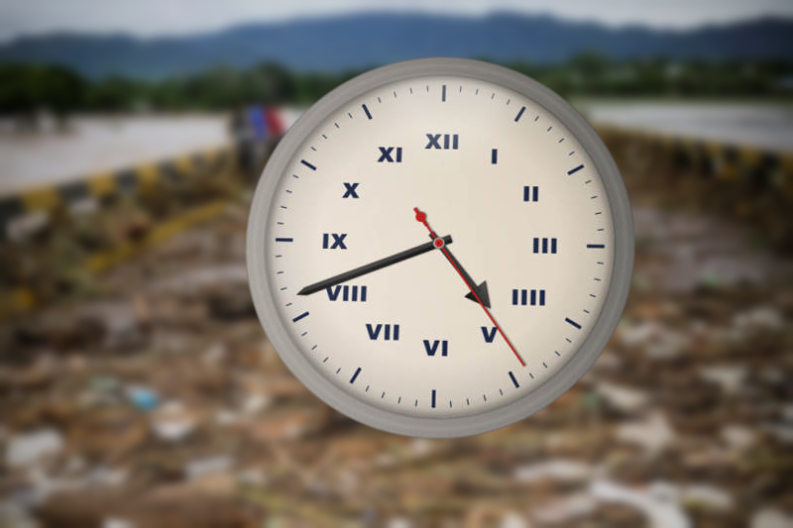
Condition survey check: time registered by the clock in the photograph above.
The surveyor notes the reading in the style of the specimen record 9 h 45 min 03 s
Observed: 4 h 41 min 24 s
